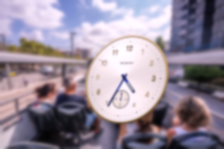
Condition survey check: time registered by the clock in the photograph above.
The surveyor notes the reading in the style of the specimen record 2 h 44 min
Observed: 4 h 34 min
